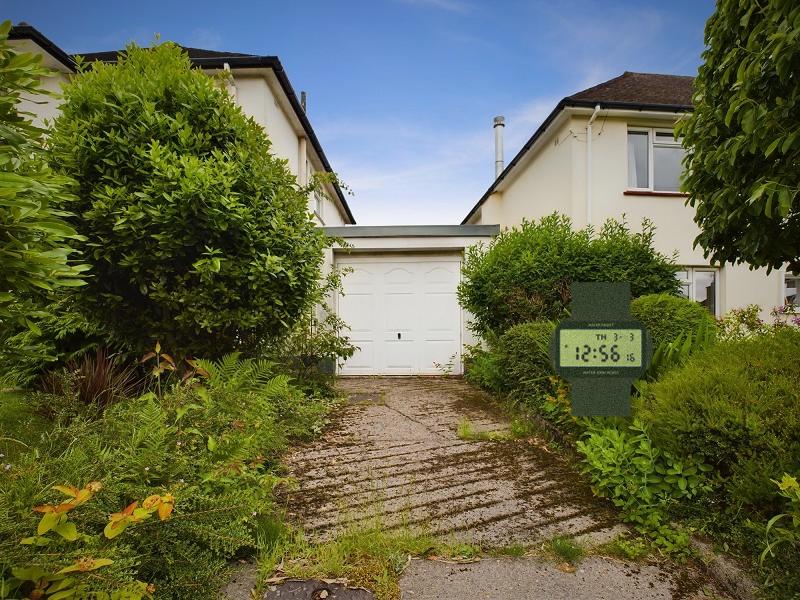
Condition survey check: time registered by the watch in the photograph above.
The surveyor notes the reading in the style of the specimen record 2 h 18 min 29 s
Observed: 12 h 56 min 16 s
